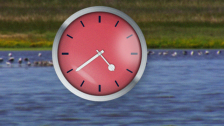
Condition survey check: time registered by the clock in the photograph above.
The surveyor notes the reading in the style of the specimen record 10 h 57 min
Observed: 4 h 39 min
